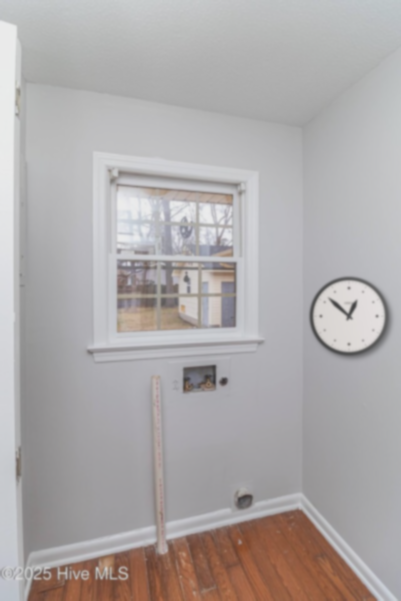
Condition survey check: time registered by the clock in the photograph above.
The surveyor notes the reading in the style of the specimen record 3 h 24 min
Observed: 12 h 52 min
